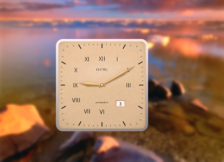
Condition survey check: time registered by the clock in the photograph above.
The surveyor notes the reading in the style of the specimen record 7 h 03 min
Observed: 9 h 10 min
